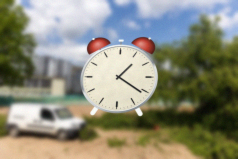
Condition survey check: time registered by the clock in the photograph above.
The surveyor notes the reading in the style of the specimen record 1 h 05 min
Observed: 1 h 21 min
